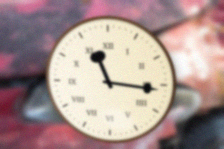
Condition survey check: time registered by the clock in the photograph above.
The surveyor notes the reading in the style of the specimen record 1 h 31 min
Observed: 11 h 16 min
